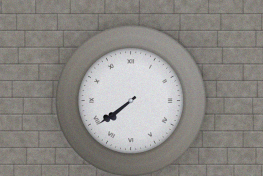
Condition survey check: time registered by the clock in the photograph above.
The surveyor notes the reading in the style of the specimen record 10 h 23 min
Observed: 7 h 39 min
